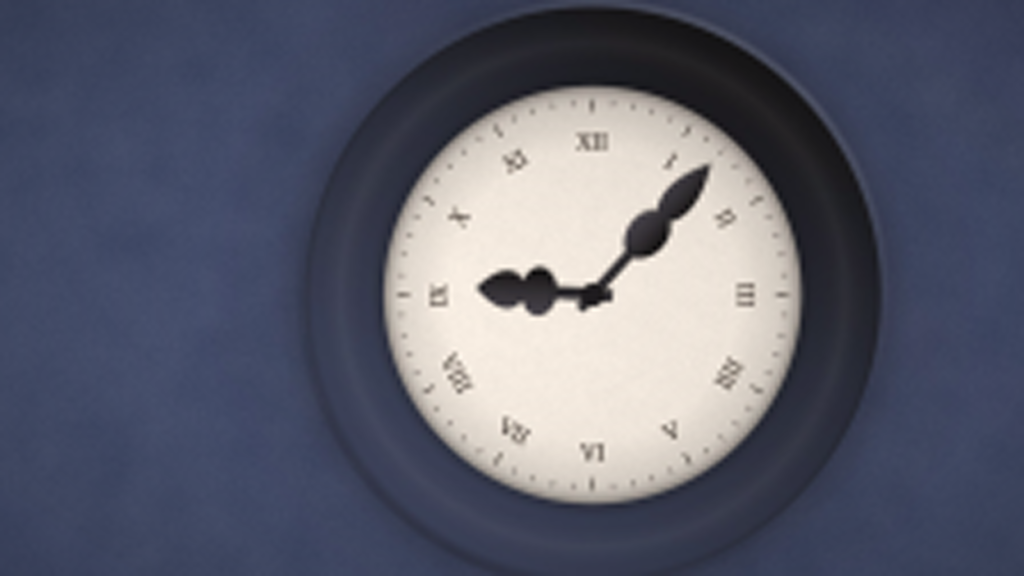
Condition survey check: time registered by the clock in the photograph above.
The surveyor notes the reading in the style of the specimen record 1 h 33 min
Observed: 9 h 07 min
